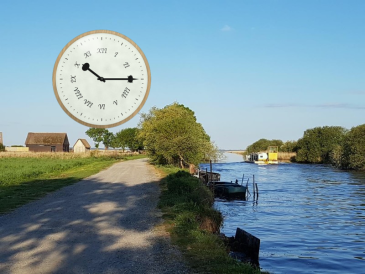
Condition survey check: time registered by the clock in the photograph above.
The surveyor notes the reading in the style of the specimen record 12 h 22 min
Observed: 10 h 15 min
